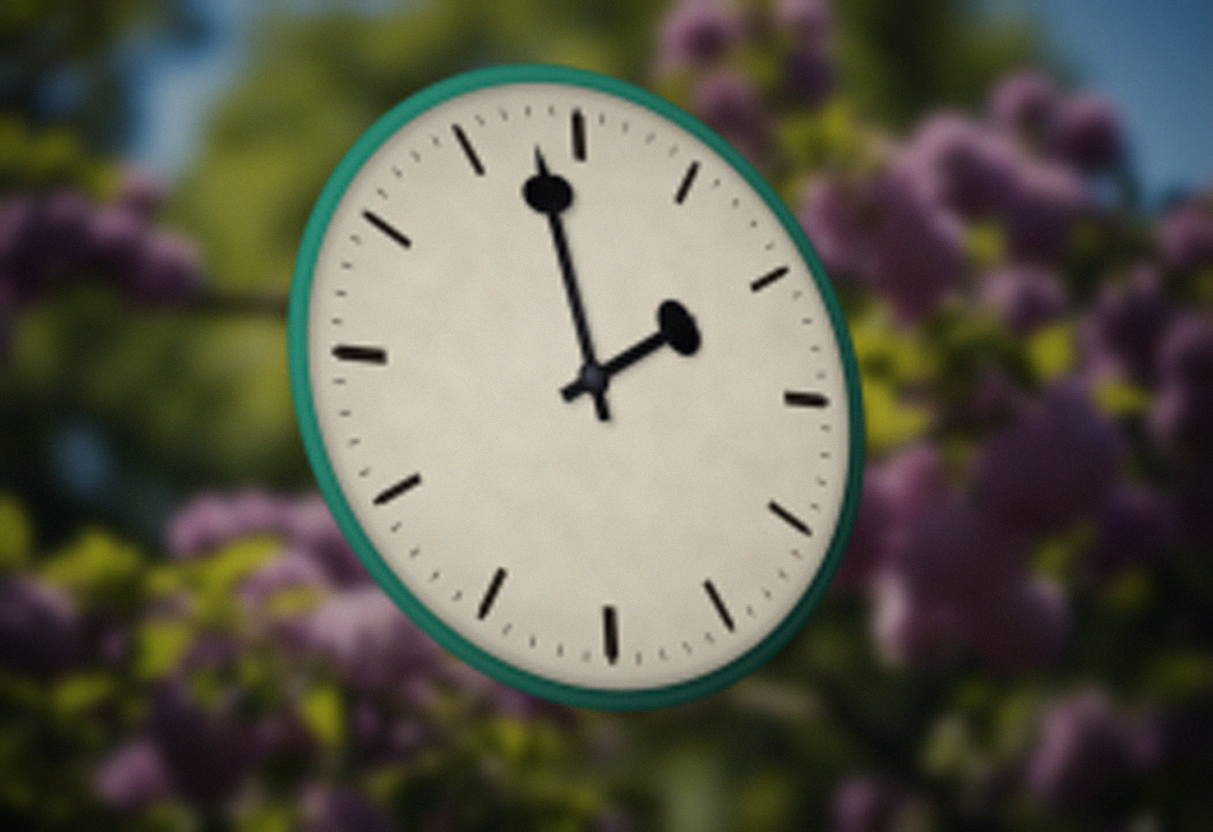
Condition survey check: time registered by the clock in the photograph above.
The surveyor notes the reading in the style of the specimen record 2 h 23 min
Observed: 1 h 58 min
